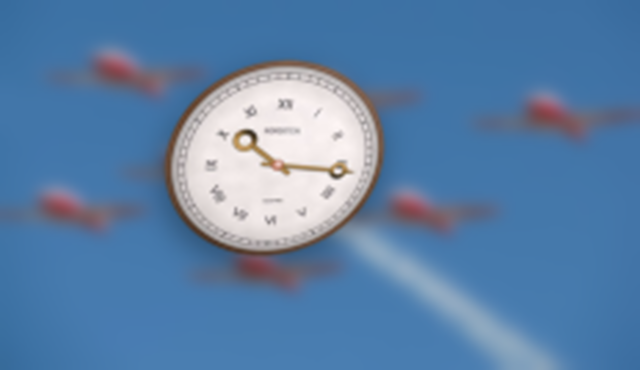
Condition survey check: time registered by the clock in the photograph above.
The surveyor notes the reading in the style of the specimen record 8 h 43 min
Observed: 10 h 16 min
